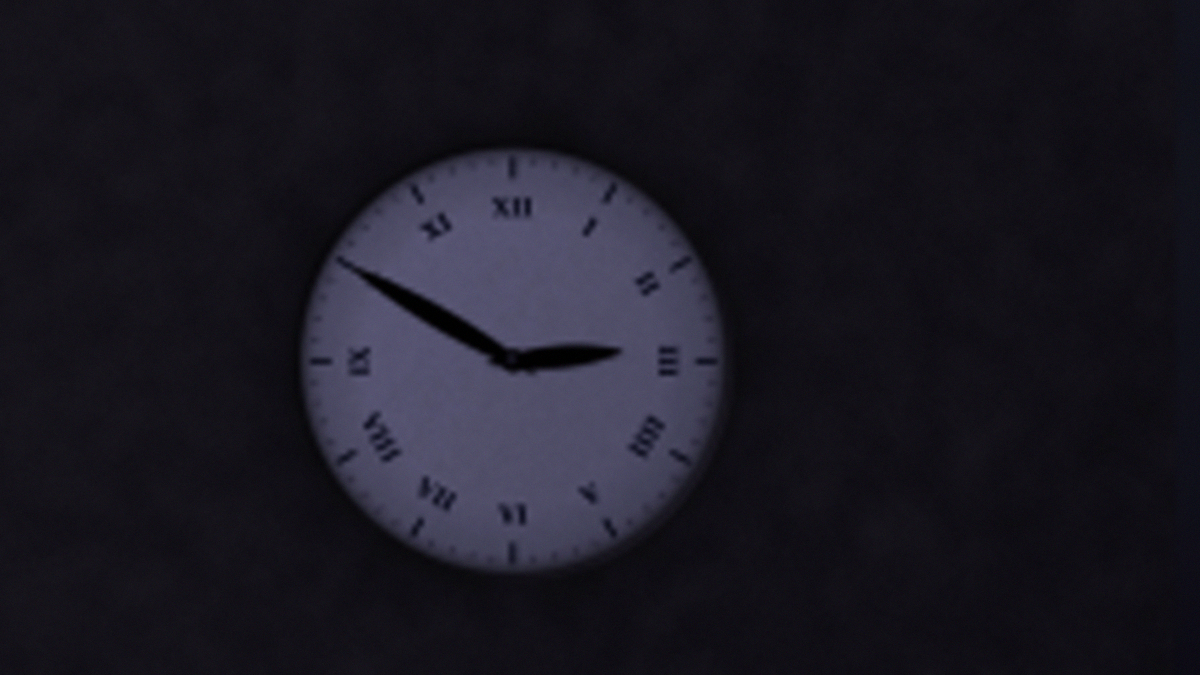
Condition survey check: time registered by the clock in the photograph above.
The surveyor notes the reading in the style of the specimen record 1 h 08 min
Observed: 2 h 50 min
